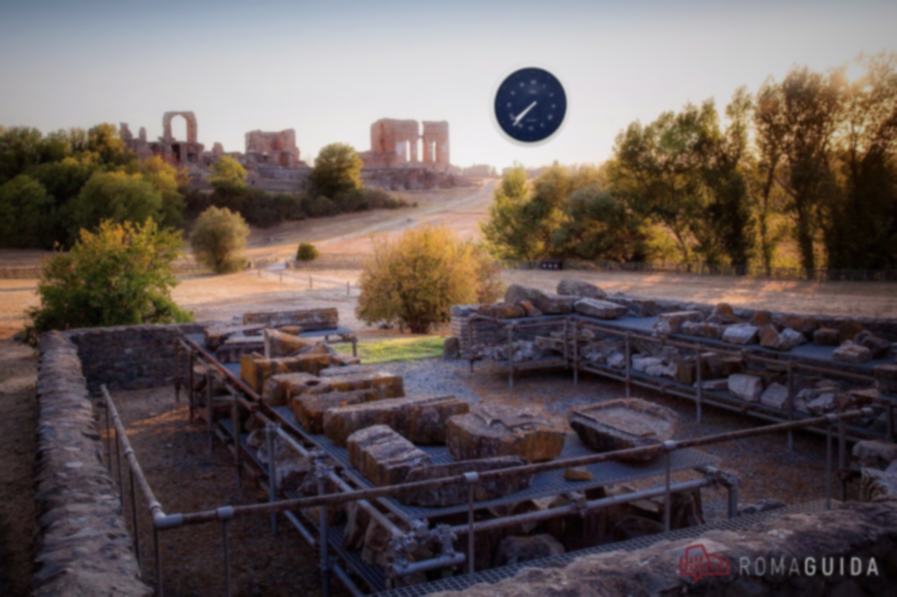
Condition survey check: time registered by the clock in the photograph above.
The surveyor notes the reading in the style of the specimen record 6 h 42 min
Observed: 7 h 37 min
